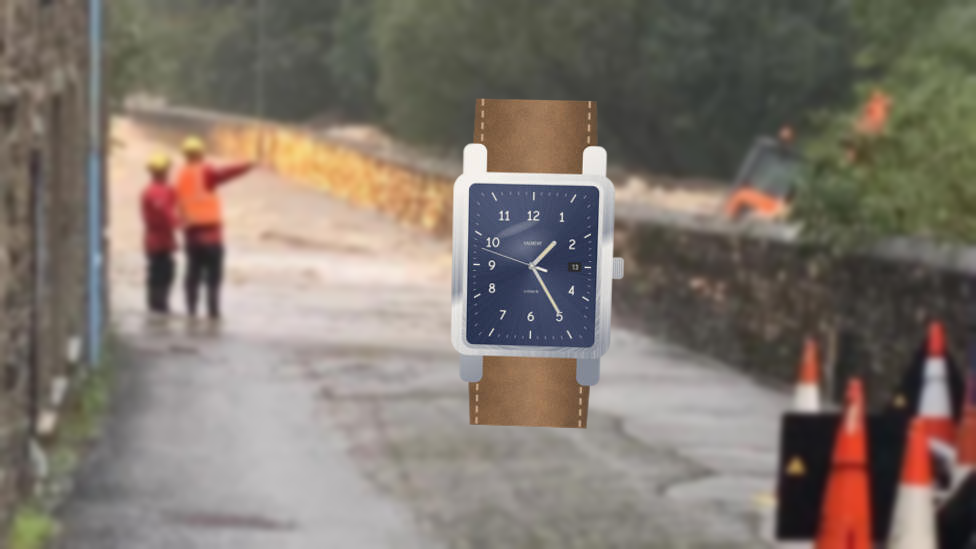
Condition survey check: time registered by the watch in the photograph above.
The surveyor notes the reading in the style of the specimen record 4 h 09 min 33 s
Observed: 1 h 24 min 48 s
